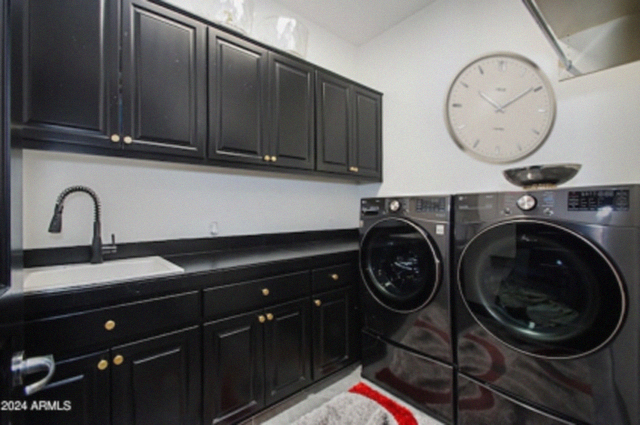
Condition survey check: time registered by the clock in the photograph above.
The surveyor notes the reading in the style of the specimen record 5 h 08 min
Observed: 10 h 09 min
